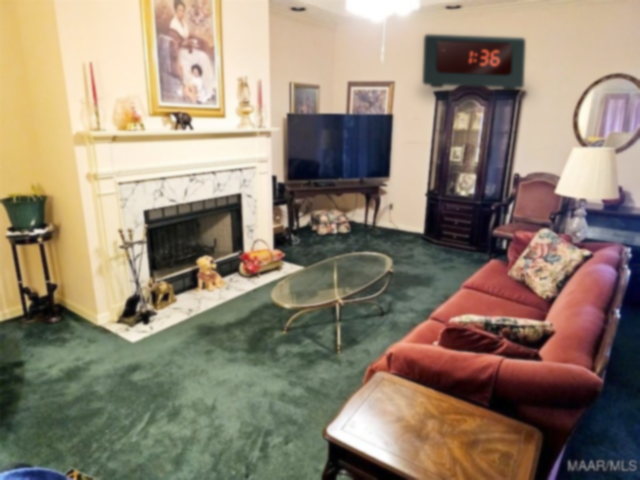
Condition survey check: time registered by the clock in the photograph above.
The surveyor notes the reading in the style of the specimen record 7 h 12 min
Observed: 1 h 36 min
